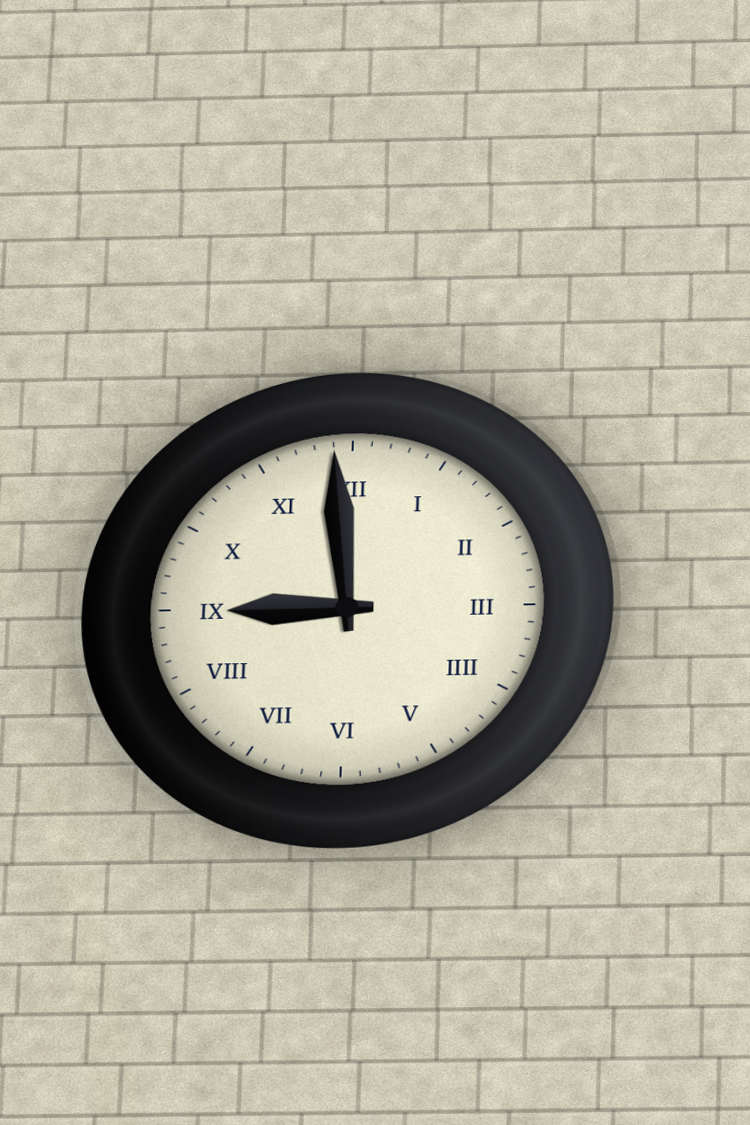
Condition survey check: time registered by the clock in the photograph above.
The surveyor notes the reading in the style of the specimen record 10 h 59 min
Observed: 8 h 59 min
